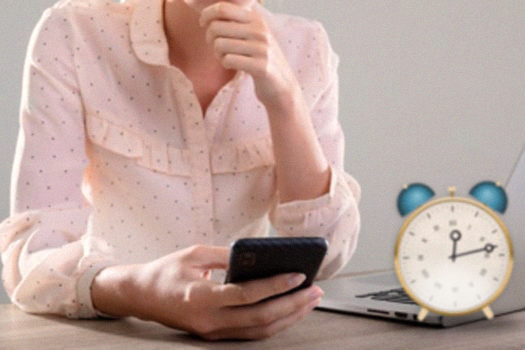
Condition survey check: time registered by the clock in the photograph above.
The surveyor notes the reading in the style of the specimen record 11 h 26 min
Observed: 12 h 13 min
